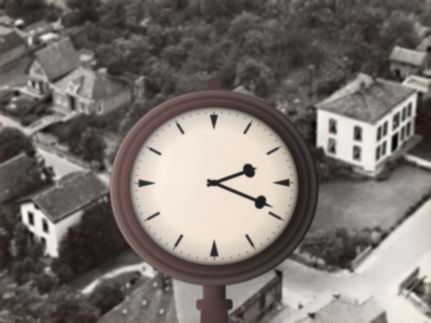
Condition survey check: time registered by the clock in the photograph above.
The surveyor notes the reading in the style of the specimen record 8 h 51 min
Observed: 2 h 19 min
